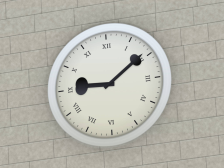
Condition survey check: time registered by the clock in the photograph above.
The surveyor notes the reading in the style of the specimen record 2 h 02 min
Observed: 9 h 09 min
